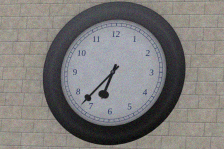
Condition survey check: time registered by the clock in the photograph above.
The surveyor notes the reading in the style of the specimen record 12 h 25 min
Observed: 6 h 37 min
